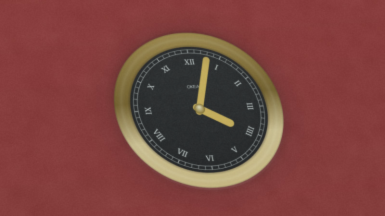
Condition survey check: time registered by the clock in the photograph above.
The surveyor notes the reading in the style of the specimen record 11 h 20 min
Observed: 4 h 03 min
